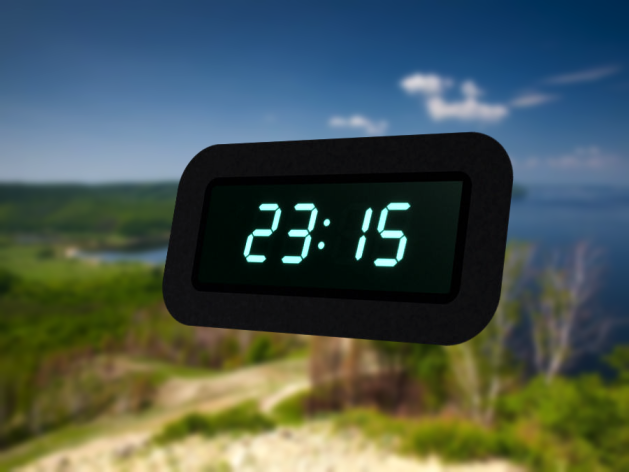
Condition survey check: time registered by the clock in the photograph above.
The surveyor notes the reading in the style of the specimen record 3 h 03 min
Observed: 23 h 15 min
